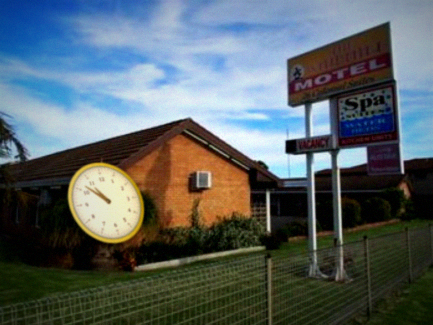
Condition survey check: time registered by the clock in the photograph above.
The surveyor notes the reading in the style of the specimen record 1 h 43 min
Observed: 10 h 52 min
